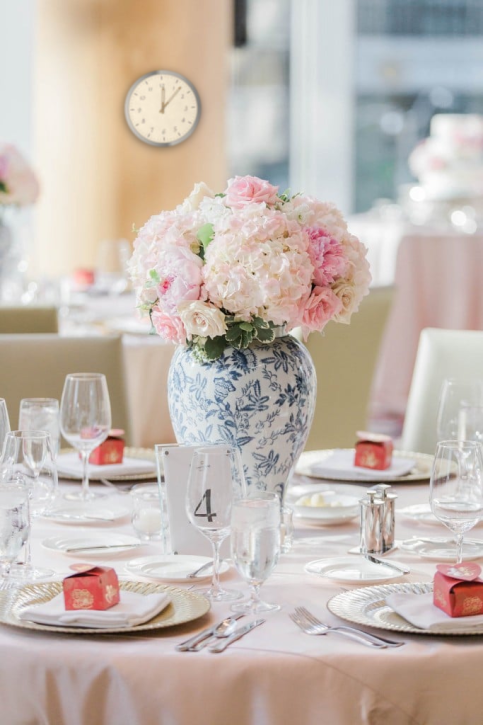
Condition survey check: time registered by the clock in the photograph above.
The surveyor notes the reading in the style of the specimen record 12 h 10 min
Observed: 12 h 07 min
